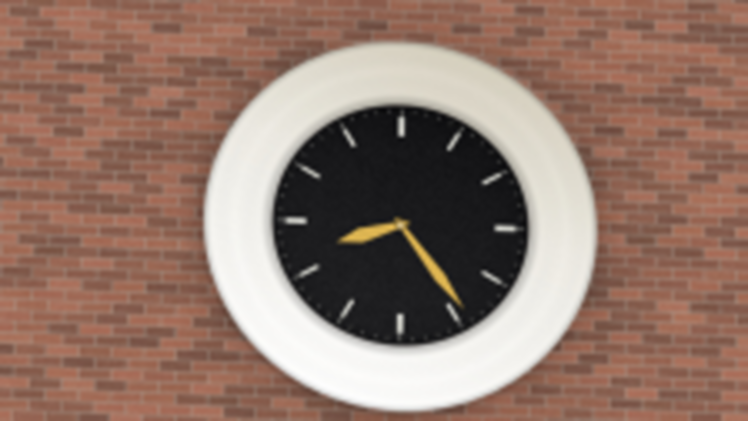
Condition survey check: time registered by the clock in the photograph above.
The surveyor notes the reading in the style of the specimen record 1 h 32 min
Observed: 8 h 24 min
